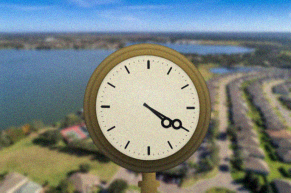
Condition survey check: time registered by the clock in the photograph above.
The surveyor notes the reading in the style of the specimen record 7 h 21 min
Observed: 4 h 20 min
